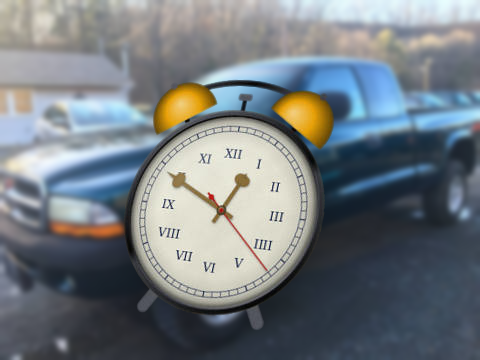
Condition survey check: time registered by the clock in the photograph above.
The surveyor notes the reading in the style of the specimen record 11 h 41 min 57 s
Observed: 12 h 49 min 22 s
